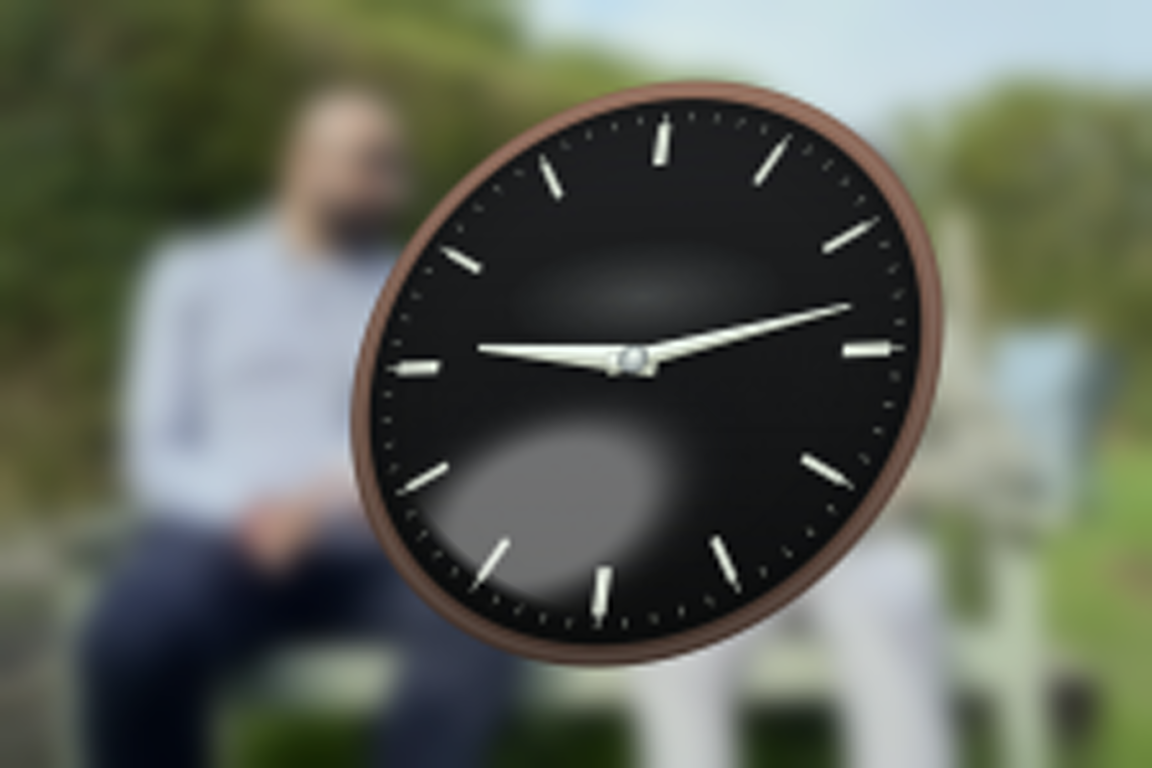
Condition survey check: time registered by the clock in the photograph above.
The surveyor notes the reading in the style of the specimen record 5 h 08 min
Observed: 9 h 13 min
